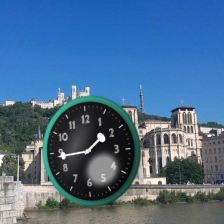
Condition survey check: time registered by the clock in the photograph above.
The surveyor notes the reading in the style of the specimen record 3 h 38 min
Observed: 1 h 44 min
